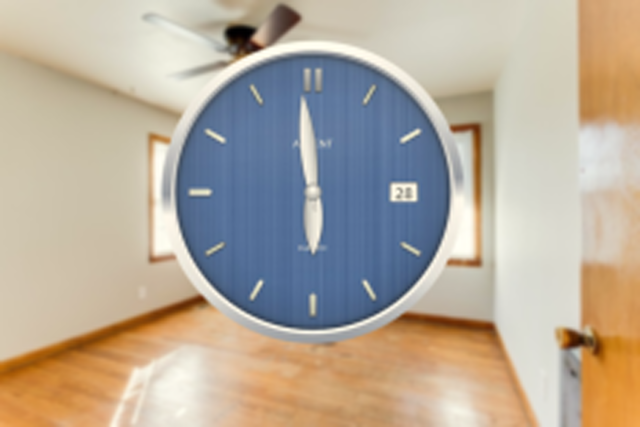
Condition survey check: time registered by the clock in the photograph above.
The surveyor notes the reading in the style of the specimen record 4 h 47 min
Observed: 5 h 59 min
